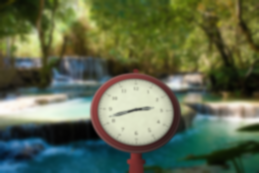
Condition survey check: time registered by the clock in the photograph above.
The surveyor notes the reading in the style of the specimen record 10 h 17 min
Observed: 2 h 42 min
